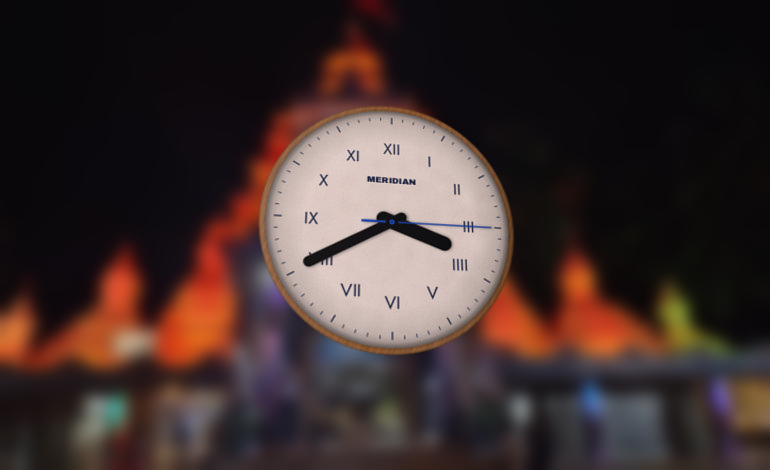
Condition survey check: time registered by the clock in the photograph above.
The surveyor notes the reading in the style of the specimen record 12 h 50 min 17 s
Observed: 3 h 40 min 15 s
